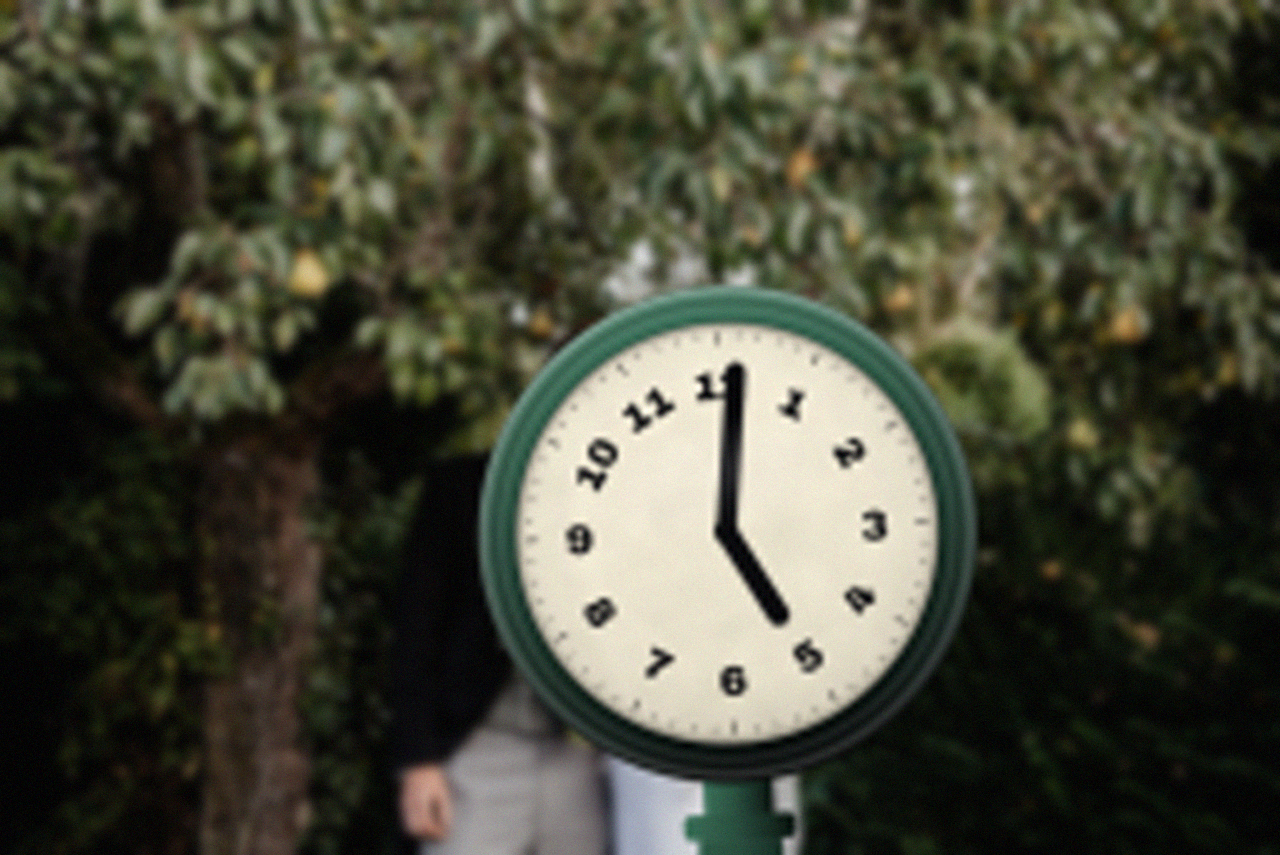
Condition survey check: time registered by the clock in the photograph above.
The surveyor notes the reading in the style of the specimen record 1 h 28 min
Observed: 5 h 01 min
